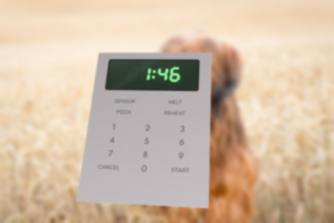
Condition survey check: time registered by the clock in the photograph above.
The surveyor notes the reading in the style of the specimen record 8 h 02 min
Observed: 1 h 46 min
